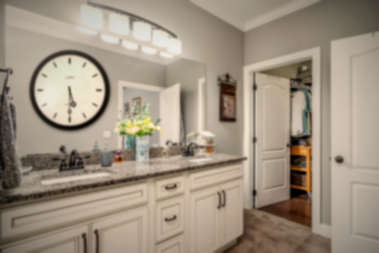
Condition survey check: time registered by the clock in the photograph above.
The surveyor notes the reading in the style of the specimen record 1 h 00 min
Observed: 5 h 30 min
